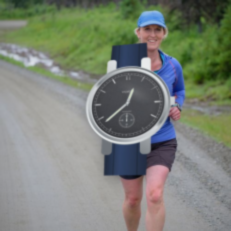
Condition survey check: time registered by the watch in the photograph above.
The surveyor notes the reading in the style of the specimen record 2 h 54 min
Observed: 12 h 38 min
